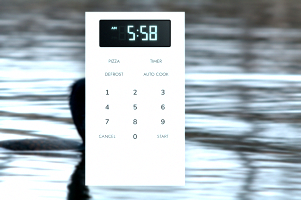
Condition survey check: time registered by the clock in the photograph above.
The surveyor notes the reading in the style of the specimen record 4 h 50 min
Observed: 5 h 58 min
